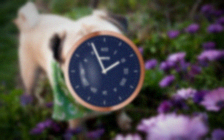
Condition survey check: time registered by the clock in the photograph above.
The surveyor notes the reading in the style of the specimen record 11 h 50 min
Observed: 1 h 56 min
